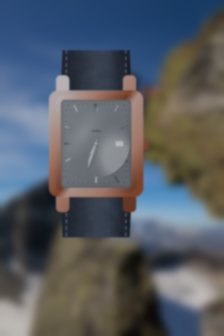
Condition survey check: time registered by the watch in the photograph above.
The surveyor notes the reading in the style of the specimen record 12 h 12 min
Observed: 6 h 33 min
